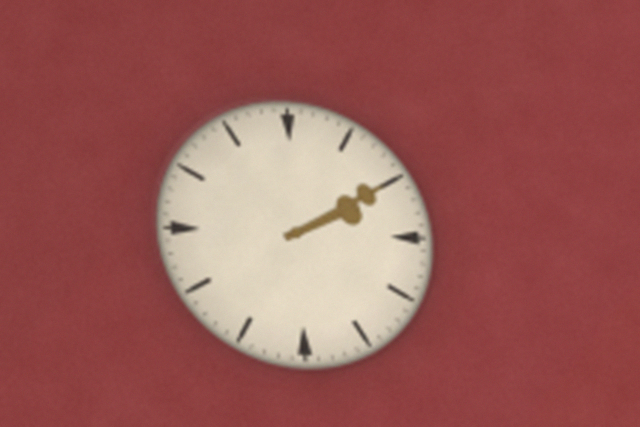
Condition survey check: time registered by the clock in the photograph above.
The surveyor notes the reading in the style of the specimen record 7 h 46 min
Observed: 2 h 10 min
